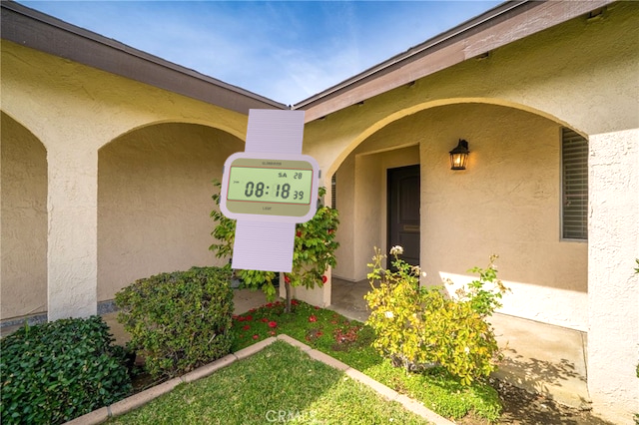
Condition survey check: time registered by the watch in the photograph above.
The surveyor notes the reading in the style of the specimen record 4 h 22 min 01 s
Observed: 8 h 18 min 39 s
